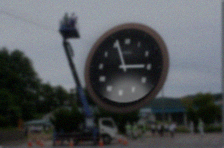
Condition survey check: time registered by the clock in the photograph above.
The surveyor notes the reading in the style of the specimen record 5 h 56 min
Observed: 2 h 56 min
